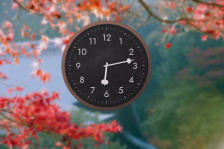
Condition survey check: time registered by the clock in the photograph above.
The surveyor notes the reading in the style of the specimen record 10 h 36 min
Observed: 6 h 13 min
